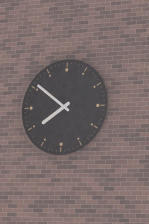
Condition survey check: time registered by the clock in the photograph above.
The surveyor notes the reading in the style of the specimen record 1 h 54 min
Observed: 7 h 51 min
